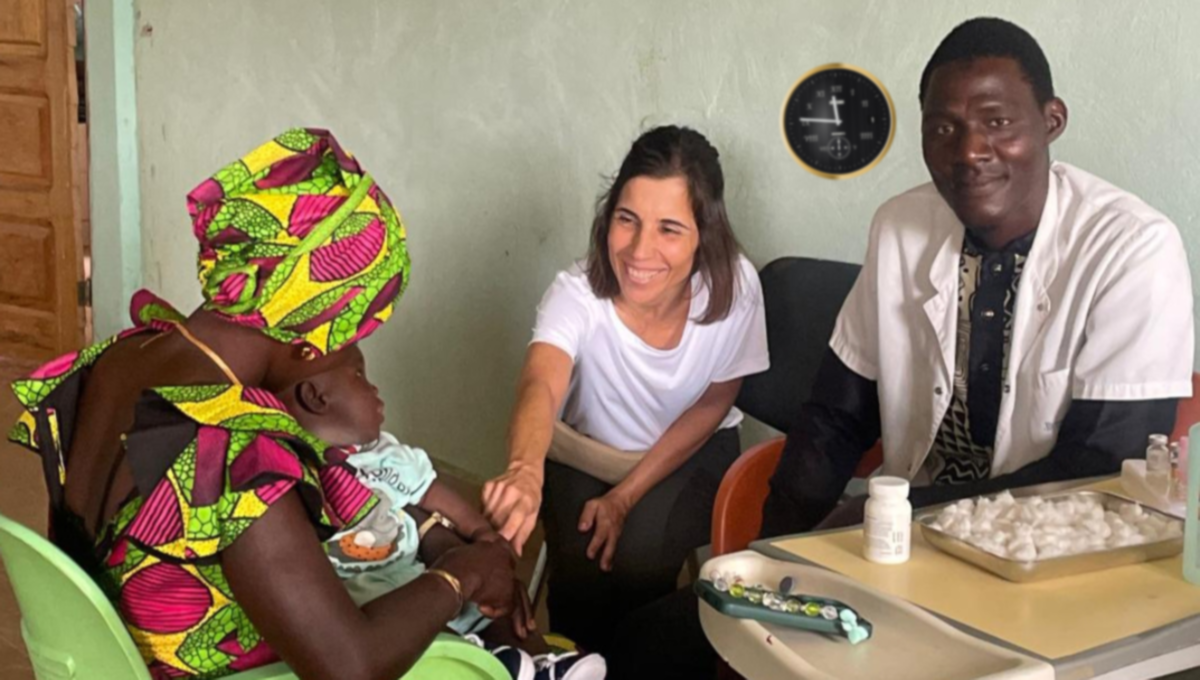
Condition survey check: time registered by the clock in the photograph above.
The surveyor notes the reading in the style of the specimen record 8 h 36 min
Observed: 11 h 46 min
